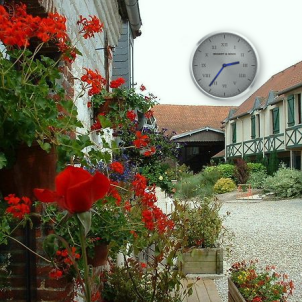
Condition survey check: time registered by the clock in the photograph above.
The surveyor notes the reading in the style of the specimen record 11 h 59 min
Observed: 2 h 36 min
